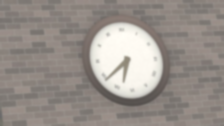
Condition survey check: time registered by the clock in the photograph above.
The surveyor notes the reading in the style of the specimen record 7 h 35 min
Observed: 6 h 39 min
